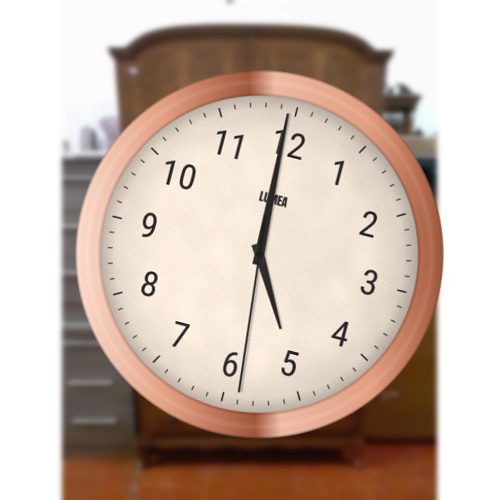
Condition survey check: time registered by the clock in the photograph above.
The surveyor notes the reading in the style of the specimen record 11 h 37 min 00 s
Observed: 4 h 59 min 29 s
